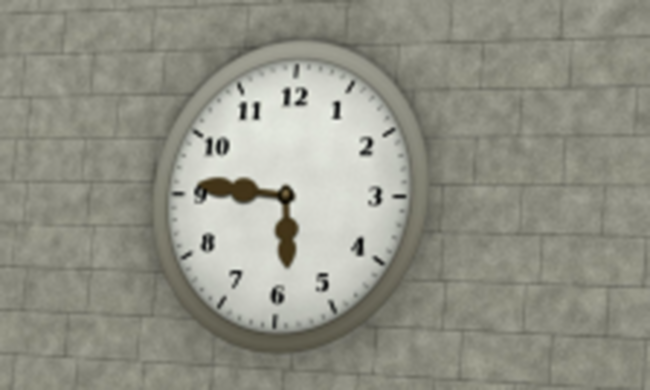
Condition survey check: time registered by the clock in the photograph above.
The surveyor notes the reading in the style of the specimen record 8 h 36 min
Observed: 5 h 46 min
